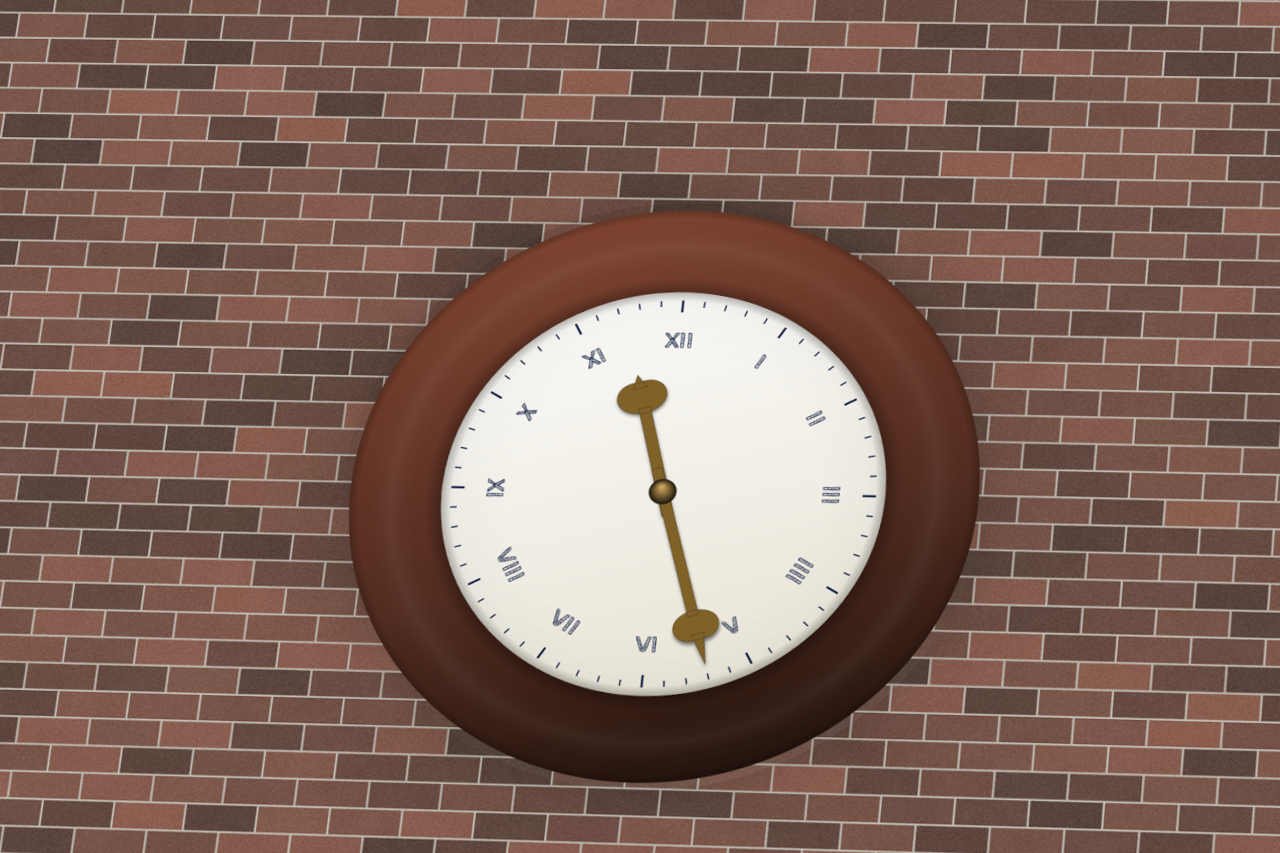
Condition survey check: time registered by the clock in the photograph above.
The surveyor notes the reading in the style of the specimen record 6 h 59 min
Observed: 11 h 27 min
